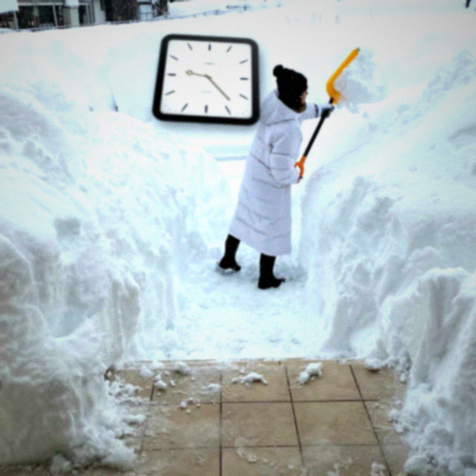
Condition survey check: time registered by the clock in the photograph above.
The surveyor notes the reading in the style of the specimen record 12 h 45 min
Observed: 9 h 23 min
